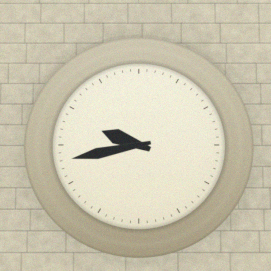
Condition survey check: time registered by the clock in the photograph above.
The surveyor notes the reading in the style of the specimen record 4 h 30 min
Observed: 9 h 43 min
